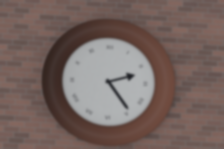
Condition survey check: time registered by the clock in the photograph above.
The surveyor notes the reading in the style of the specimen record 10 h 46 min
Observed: 2 h 24 min
